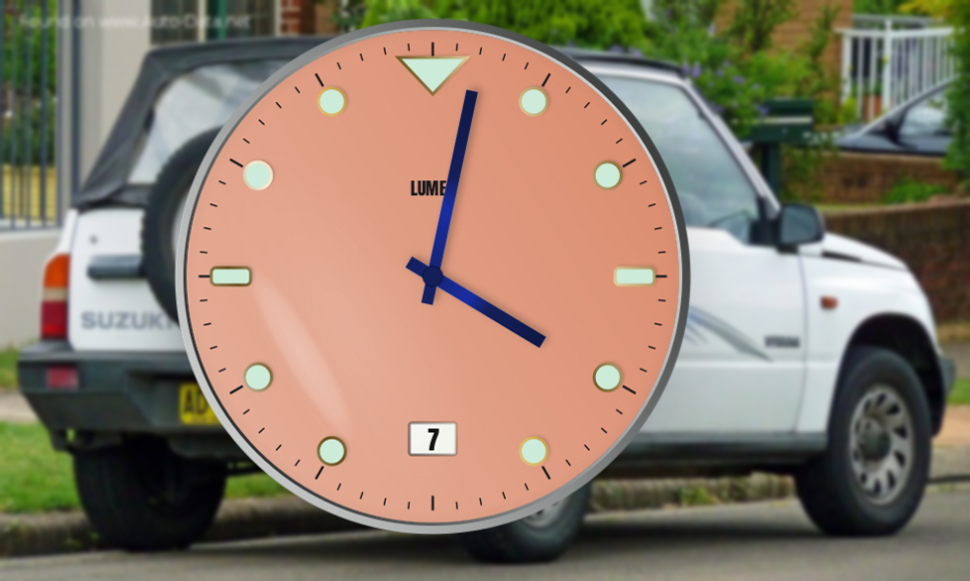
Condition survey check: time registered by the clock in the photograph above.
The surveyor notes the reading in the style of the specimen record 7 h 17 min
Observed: 4 h 02 min
